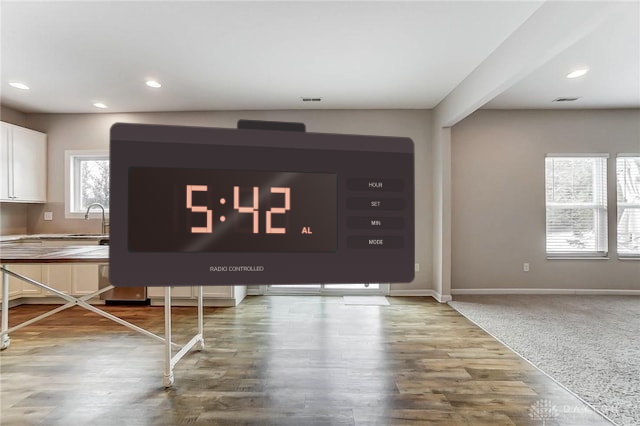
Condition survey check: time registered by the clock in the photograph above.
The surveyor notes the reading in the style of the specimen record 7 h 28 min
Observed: 5 h 42 min
